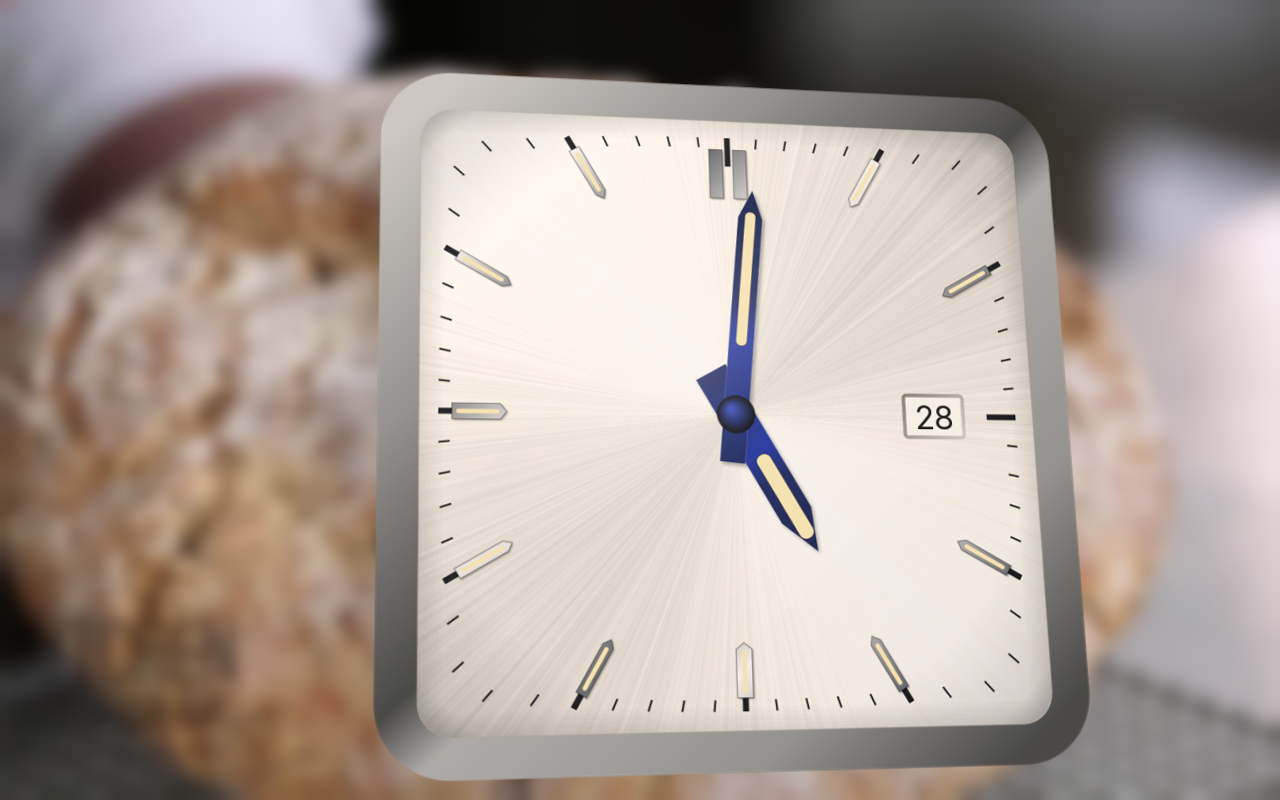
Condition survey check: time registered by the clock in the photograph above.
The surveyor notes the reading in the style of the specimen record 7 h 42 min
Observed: 5 h 01 min
